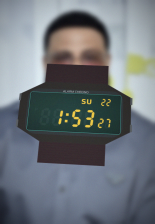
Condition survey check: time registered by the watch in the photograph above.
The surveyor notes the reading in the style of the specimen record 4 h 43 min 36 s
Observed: 1 h 53 min 27 s
